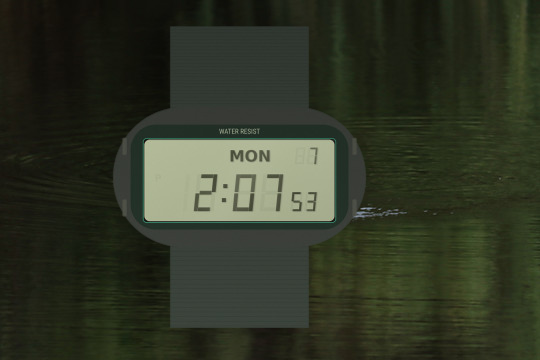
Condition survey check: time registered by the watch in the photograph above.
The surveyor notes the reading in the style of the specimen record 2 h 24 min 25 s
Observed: 2 h 07 min 53 s
